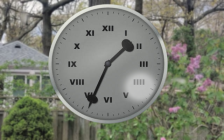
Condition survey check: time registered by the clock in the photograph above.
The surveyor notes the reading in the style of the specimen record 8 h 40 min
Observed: 1 h 34 min
